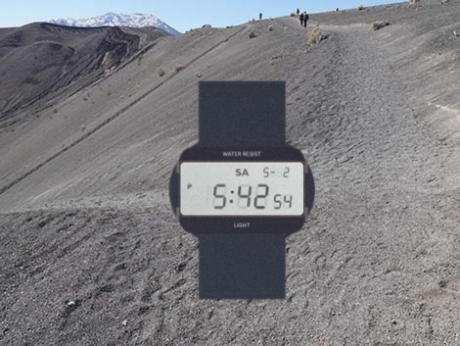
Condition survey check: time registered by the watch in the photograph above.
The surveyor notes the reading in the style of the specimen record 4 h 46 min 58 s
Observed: 5 h 42 min 54 s
